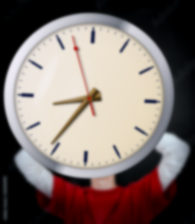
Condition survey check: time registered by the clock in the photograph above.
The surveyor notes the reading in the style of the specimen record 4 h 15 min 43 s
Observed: 8 h 35 min 57 s
